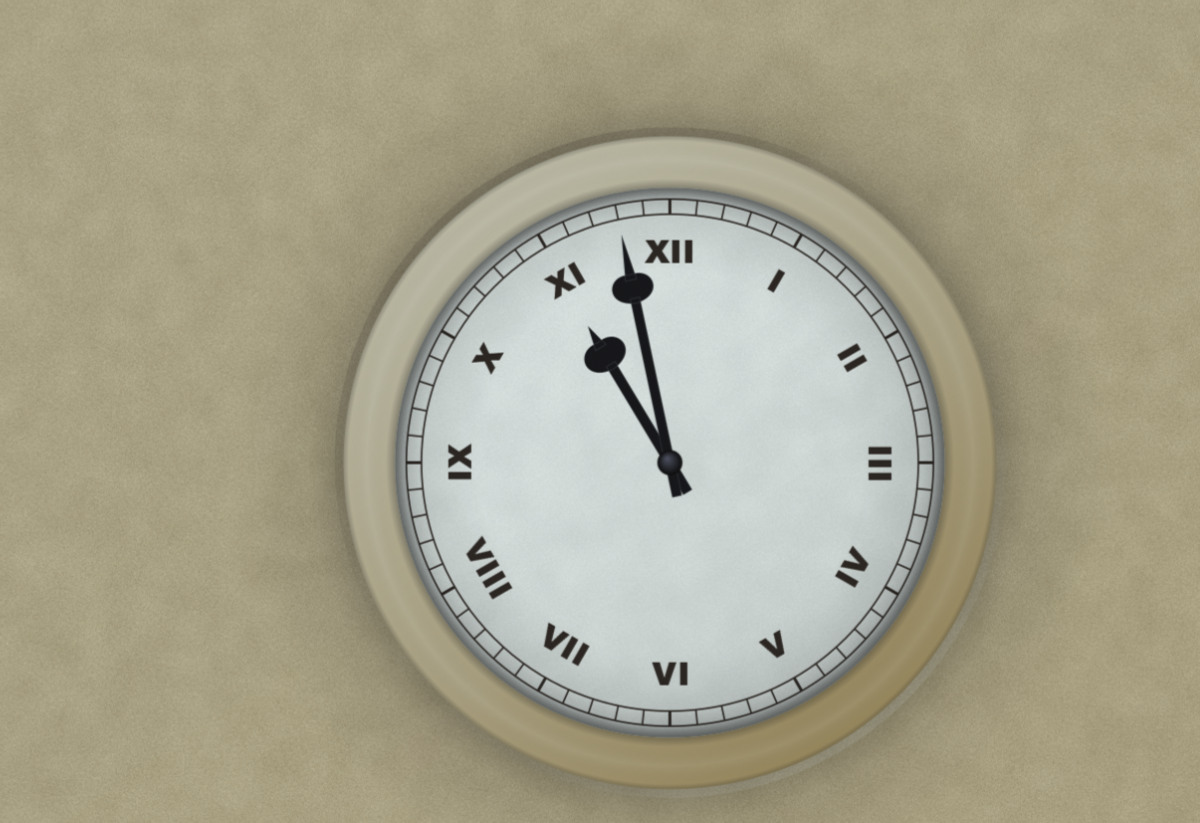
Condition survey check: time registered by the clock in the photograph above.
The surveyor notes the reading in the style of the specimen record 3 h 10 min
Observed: 10 h 58 min
